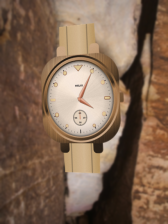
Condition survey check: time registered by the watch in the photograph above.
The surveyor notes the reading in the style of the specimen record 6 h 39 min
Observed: 4 h 05 min
